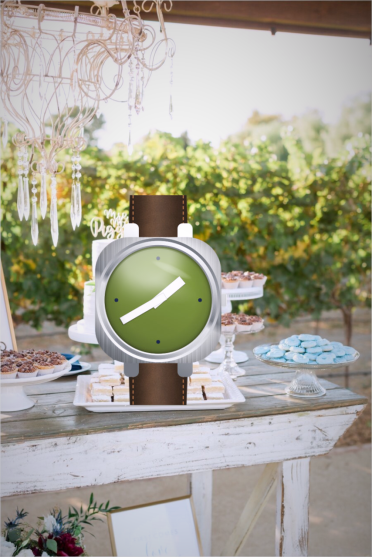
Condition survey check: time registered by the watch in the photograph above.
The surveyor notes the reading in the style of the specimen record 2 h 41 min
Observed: 1 h 40 min
